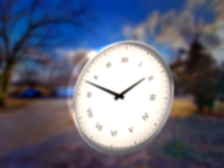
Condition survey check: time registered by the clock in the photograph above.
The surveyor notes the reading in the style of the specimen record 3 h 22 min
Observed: 1 h 48 min
